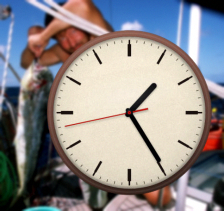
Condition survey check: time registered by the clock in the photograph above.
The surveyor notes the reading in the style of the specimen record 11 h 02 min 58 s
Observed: 1 h 24 min 43 s
